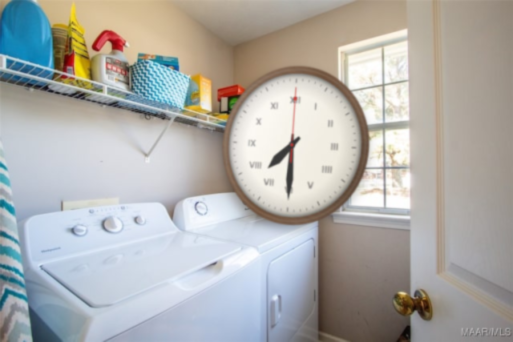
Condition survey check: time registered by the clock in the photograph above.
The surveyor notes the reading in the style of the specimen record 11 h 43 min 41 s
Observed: 7 h 30 min 00 s
